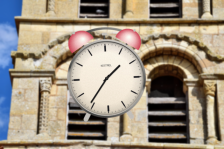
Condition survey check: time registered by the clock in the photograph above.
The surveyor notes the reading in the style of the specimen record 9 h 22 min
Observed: 1 h 36 min
